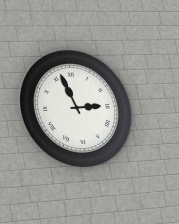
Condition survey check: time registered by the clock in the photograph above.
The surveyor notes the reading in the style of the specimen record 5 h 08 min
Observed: 2 h 57 min
